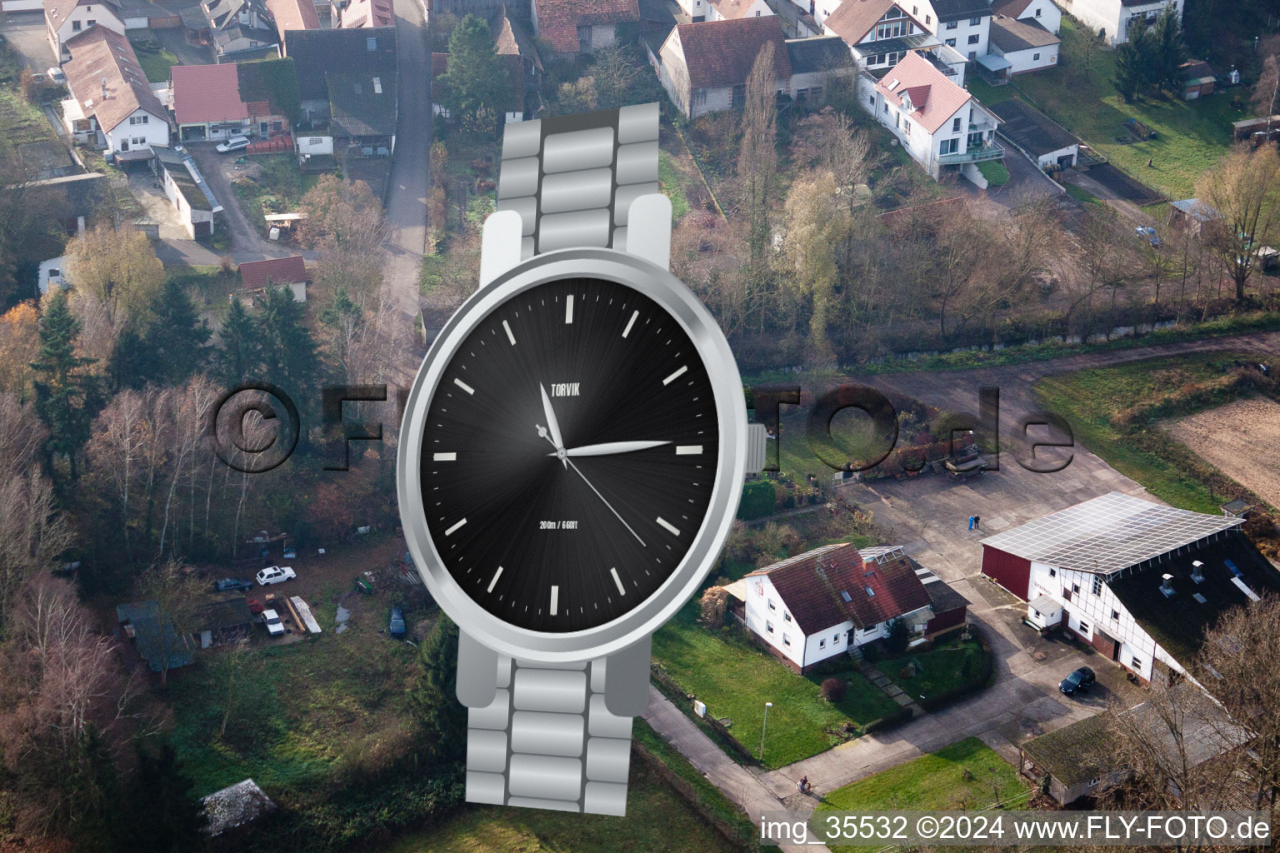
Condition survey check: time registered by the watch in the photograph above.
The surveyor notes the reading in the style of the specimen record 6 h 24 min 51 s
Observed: 11 h 14 min 22 s
